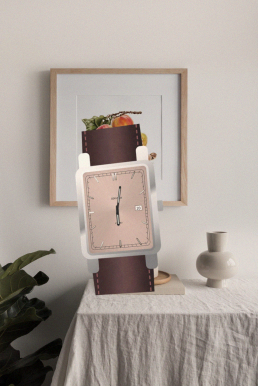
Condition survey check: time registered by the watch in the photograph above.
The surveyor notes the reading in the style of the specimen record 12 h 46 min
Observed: 6 h 02 min
